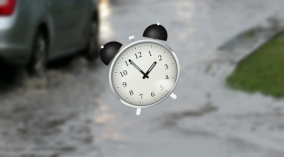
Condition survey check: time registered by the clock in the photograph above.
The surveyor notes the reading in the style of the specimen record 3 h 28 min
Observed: 1 h 56 min
